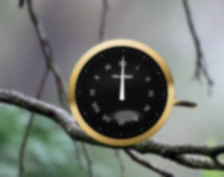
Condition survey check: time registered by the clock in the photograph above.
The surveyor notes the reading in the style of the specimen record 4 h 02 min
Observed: 12 h 00 min
